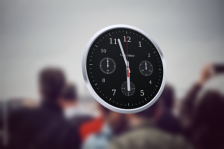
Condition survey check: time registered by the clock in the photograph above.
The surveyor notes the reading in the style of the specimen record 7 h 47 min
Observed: 5 h 57 min
